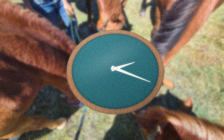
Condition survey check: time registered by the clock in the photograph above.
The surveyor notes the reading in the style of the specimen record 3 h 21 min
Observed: 2 h 19 min
